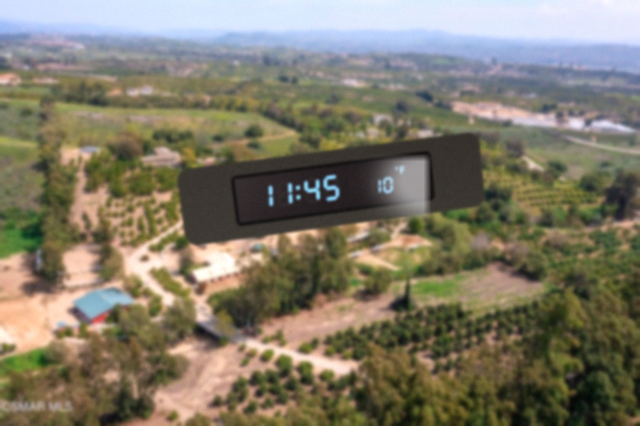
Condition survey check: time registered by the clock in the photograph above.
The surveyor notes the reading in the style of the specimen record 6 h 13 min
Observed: 11 h 45 min
